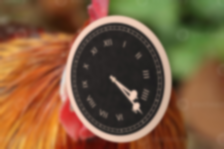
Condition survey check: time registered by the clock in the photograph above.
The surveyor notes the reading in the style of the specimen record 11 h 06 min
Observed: 4 h 24 min
